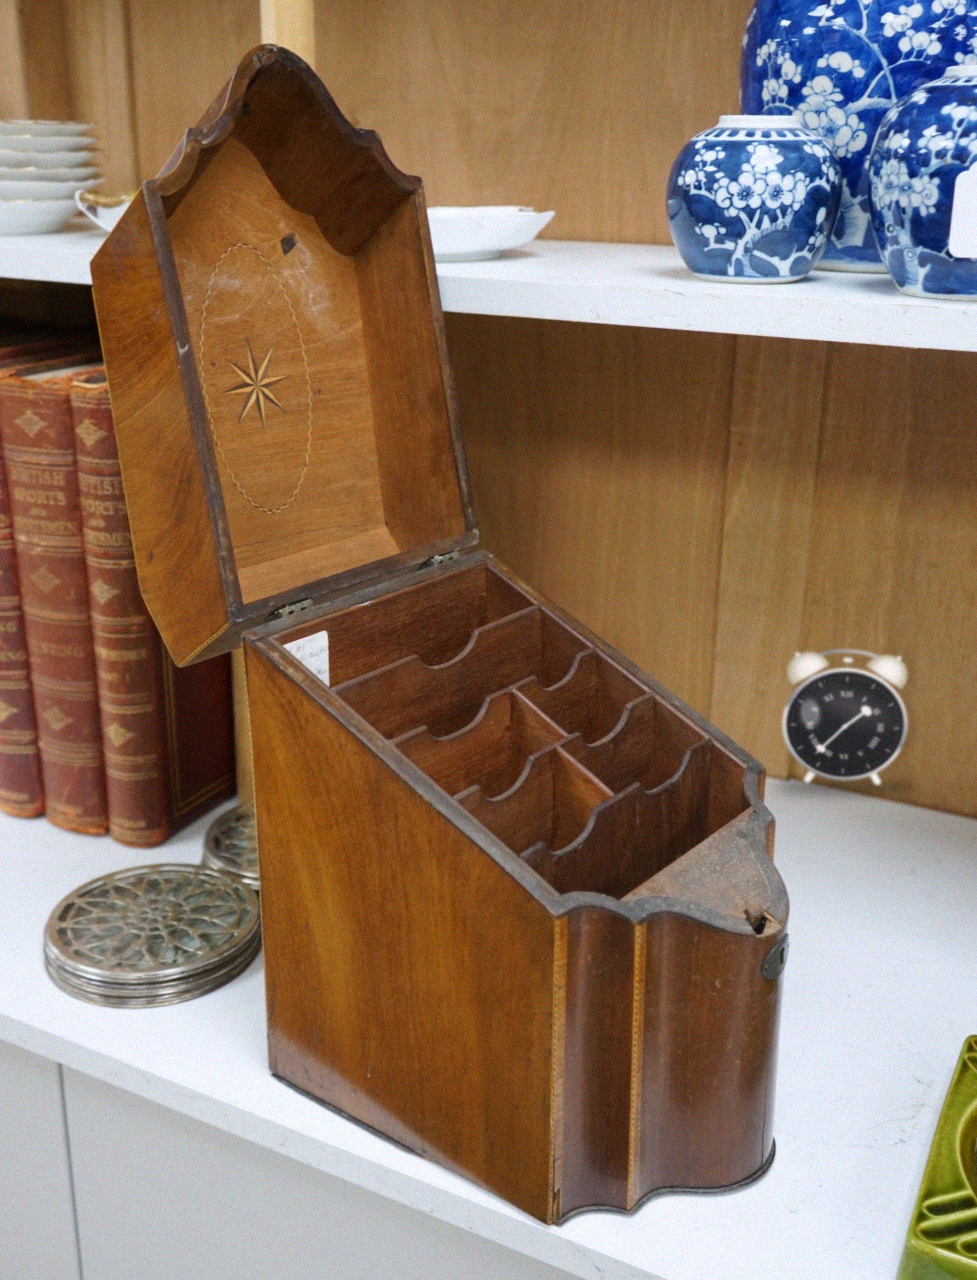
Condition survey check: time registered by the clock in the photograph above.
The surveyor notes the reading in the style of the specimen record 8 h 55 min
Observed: 1 h 37 min
